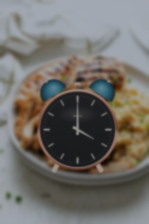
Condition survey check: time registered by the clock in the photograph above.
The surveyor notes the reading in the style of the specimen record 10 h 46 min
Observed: 4 h 00 min
